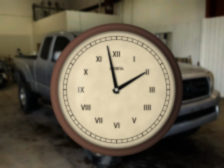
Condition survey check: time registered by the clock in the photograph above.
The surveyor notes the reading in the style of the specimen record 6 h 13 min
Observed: 1 h 58 min
